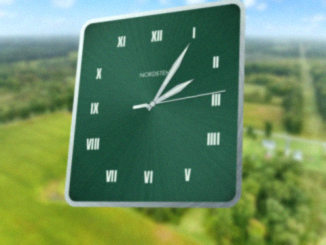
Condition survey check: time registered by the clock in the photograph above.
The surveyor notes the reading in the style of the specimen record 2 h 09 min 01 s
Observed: 2 h 05 min 14 s
